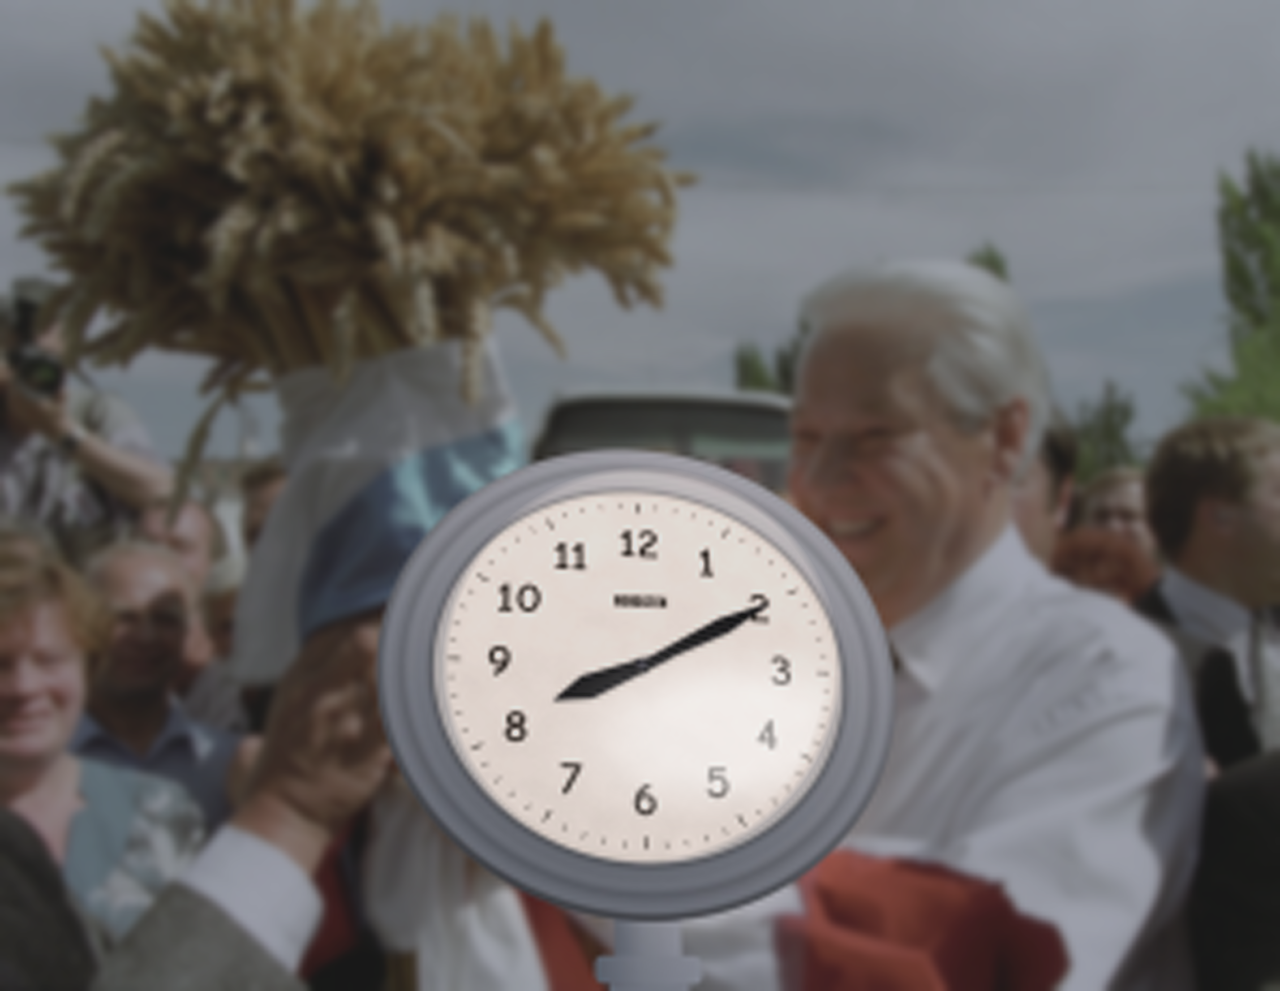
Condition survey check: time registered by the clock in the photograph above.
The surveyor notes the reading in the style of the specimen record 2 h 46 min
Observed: 8 h 10 min
